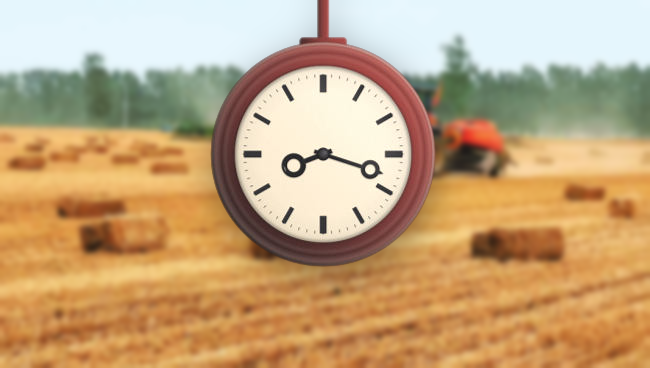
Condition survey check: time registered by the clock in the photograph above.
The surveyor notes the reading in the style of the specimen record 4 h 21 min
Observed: 8 h 18 min
